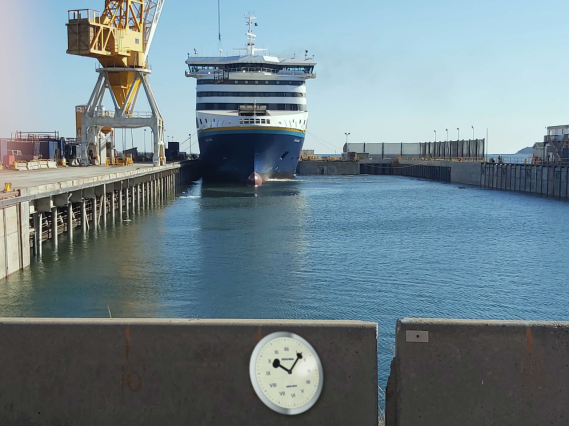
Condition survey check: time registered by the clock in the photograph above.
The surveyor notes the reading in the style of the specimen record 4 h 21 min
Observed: 10 h 07 min
